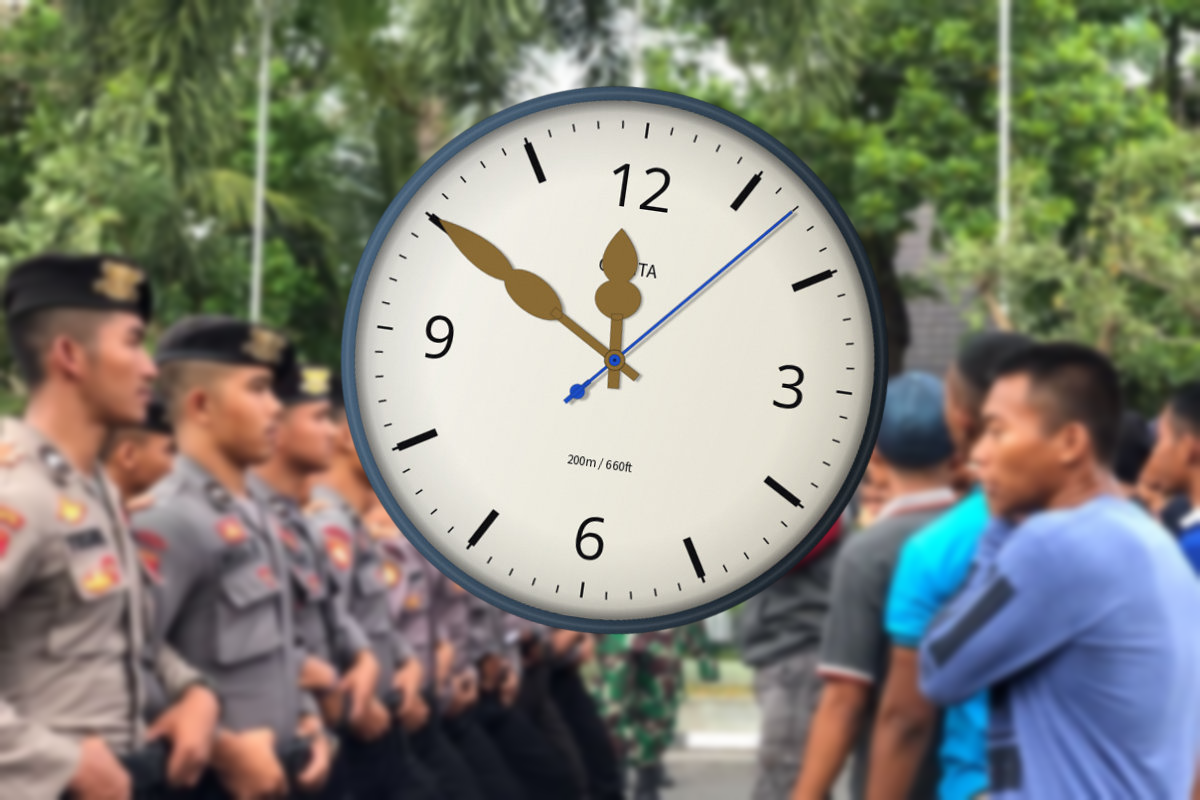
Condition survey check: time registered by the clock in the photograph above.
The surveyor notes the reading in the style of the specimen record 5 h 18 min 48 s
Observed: 11 h 50 min 07 s
